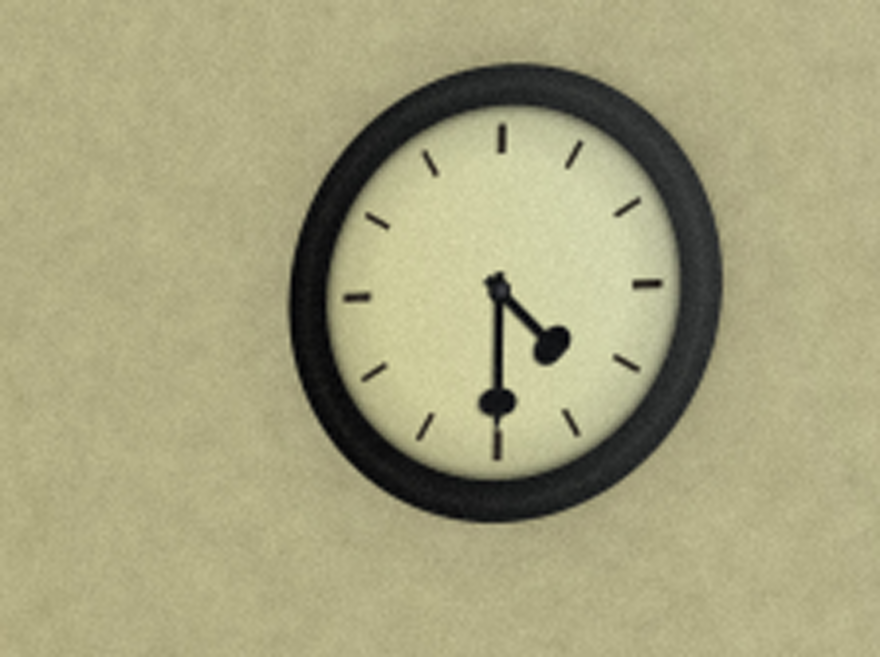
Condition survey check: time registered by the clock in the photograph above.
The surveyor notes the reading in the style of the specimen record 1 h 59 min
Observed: 4 h 30 min
